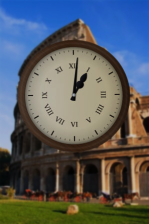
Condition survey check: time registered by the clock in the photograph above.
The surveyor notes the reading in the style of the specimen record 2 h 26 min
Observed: 1 h 01 min
